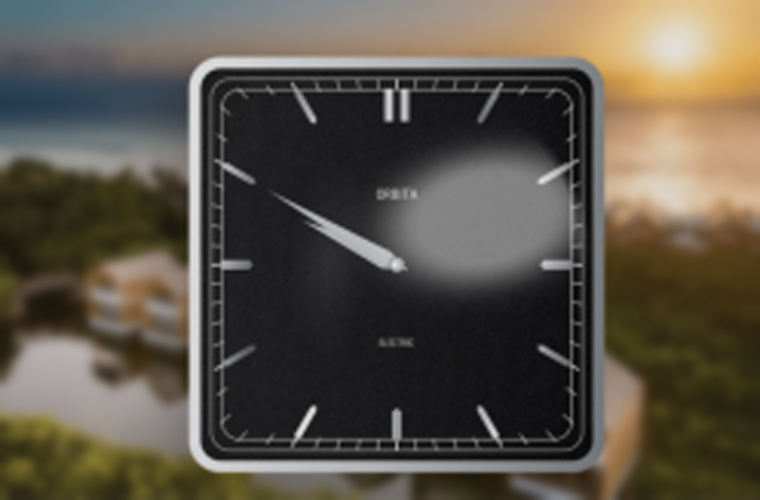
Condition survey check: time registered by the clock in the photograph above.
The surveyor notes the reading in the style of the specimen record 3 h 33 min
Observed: 9 h 50 min
